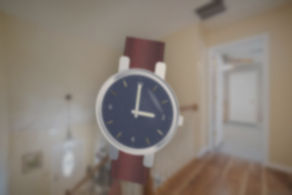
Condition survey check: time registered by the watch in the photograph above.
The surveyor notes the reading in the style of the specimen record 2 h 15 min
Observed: 3 h 00 min
